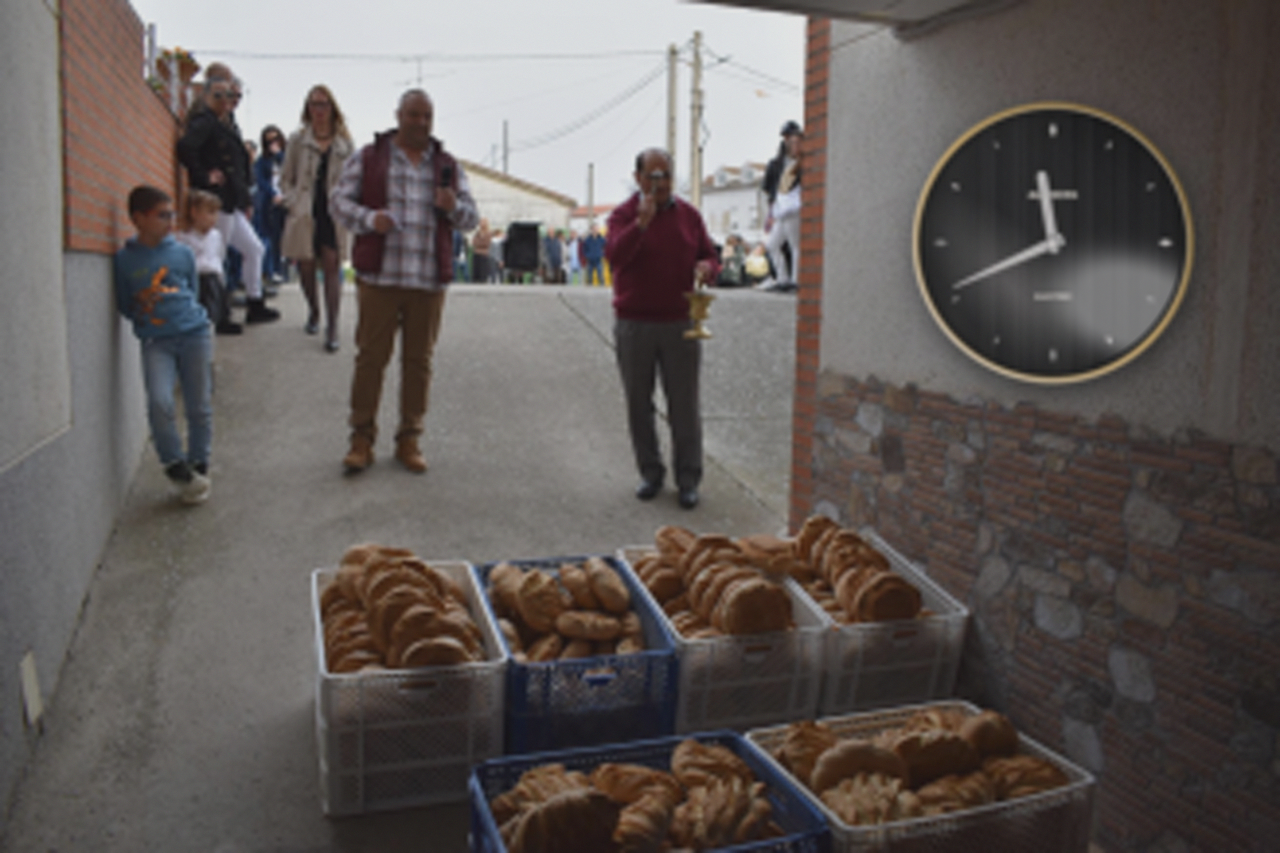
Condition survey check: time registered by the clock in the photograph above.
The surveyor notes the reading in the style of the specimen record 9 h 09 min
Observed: 11 h 41 min
